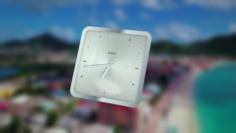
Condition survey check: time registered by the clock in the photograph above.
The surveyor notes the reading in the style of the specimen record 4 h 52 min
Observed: 6 h 43 min
